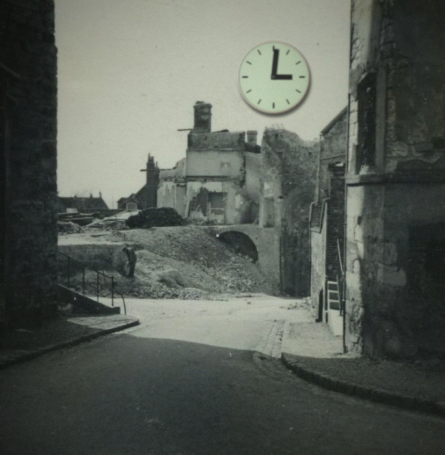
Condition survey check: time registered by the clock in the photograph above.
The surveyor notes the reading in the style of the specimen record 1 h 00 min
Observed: 3 h 01 min
